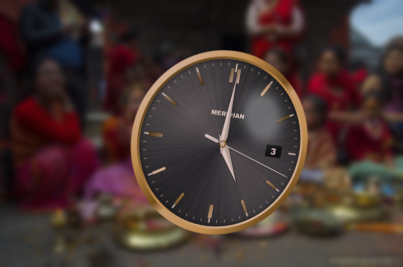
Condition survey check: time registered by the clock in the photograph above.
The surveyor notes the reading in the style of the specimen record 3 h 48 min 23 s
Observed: 5 h 00 min 18 s
